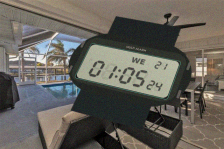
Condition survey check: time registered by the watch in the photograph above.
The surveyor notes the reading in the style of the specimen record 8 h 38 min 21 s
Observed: 1 h 05 min 24 s
